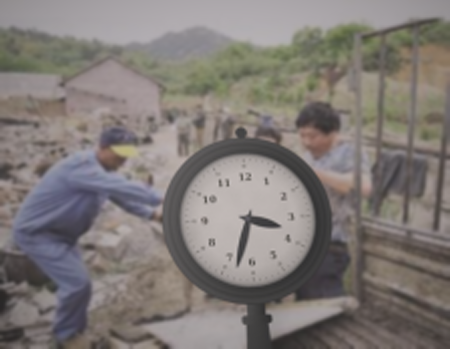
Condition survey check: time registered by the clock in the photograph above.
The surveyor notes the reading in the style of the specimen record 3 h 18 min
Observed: 3 h 33 min
